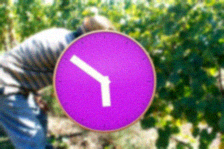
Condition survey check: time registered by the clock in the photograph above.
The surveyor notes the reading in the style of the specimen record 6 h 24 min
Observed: 5 h 51 min
